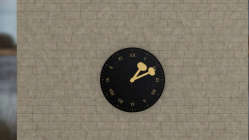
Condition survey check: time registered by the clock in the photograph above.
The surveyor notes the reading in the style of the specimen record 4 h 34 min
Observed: 1 h 11 min
